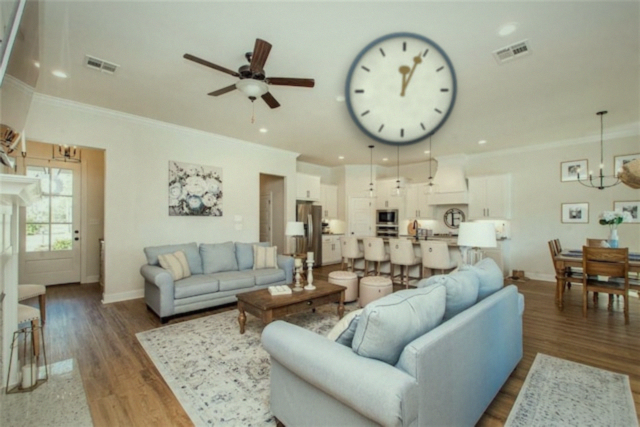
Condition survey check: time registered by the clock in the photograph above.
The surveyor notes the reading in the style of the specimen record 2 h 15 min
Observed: 12 h 04 min
